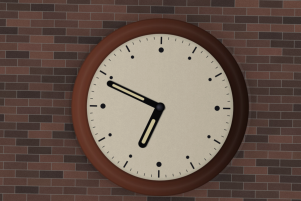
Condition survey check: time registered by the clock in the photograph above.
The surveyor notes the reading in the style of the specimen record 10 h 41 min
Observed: 6 h 49 min
